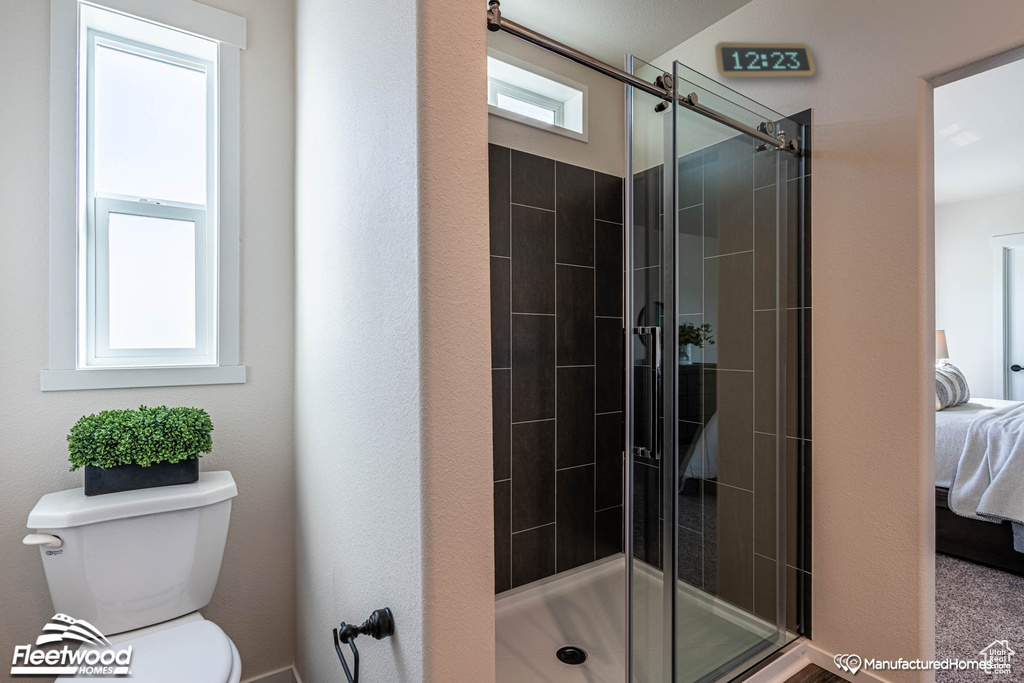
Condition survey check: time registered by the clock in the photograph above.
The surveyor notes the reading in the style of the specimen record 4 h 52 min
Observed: 12 h 23 min
